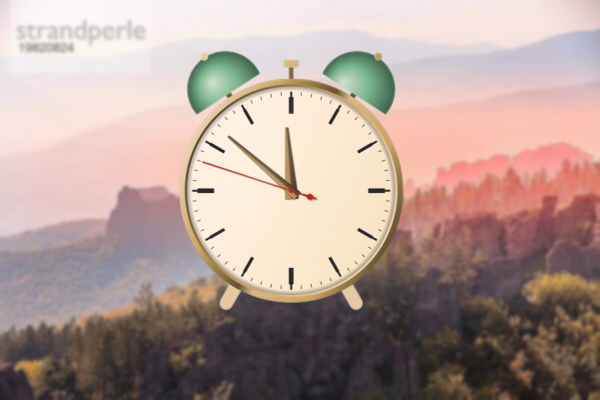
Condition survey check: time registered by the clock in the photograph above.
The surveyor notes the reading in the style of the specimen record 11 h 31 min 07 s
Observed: 11 h 51 min 48 s
